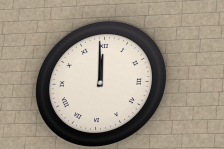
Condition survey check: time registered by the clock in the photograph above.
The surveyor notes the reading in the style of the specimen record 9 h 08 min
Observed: 11 h 59 min
